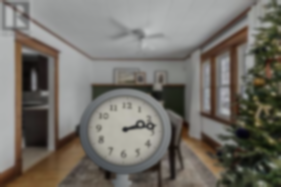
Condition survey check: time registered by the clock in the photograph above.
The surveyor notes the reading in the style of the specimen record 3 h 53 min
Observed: 2 h 13 min
